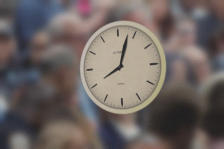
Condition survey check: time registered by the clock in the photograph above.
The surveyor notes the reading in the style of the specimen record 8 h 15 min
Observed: 8 h 03 min
